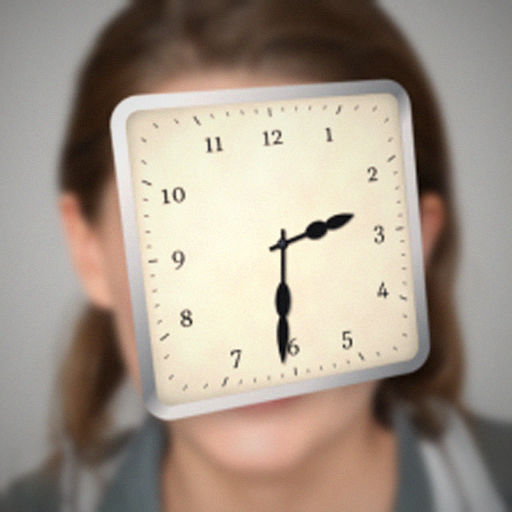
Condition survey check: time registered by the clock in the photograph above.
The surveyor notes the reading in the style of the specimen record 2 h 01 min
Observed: 2 h 31 min
